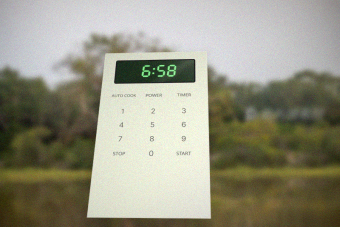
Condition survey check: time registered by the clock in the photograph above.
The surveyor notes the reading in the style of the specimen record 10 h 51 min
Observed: 6 h 58 min
